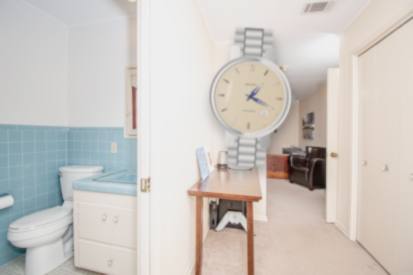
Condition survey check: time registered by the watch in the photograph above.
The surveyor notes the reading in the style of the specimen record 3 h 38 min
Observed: 1 h 19 min
